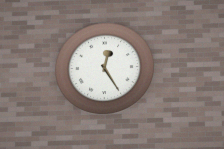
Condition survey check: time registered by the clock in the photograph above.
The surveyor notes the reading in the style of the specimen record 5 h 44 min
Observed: 12 h 25 min
